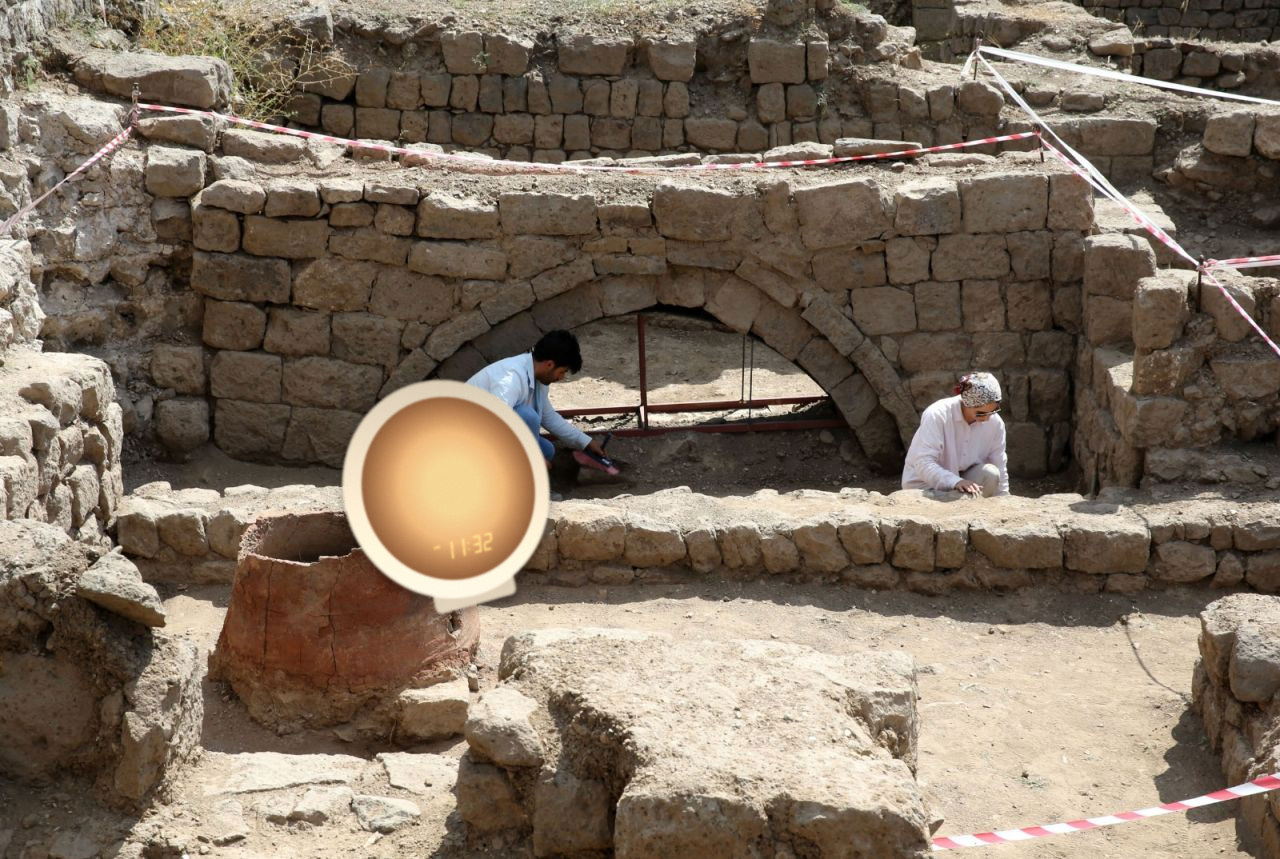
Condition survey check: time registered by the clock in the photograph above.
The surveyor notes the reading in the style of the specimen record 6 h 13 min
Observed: 11 h 32 min
